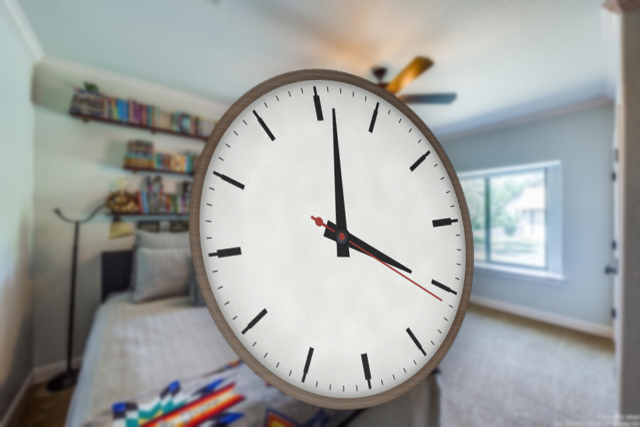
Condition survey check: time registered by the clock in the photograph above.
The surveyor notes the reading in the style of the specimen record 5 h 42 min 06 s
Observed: 4 h 01 min 21 s
